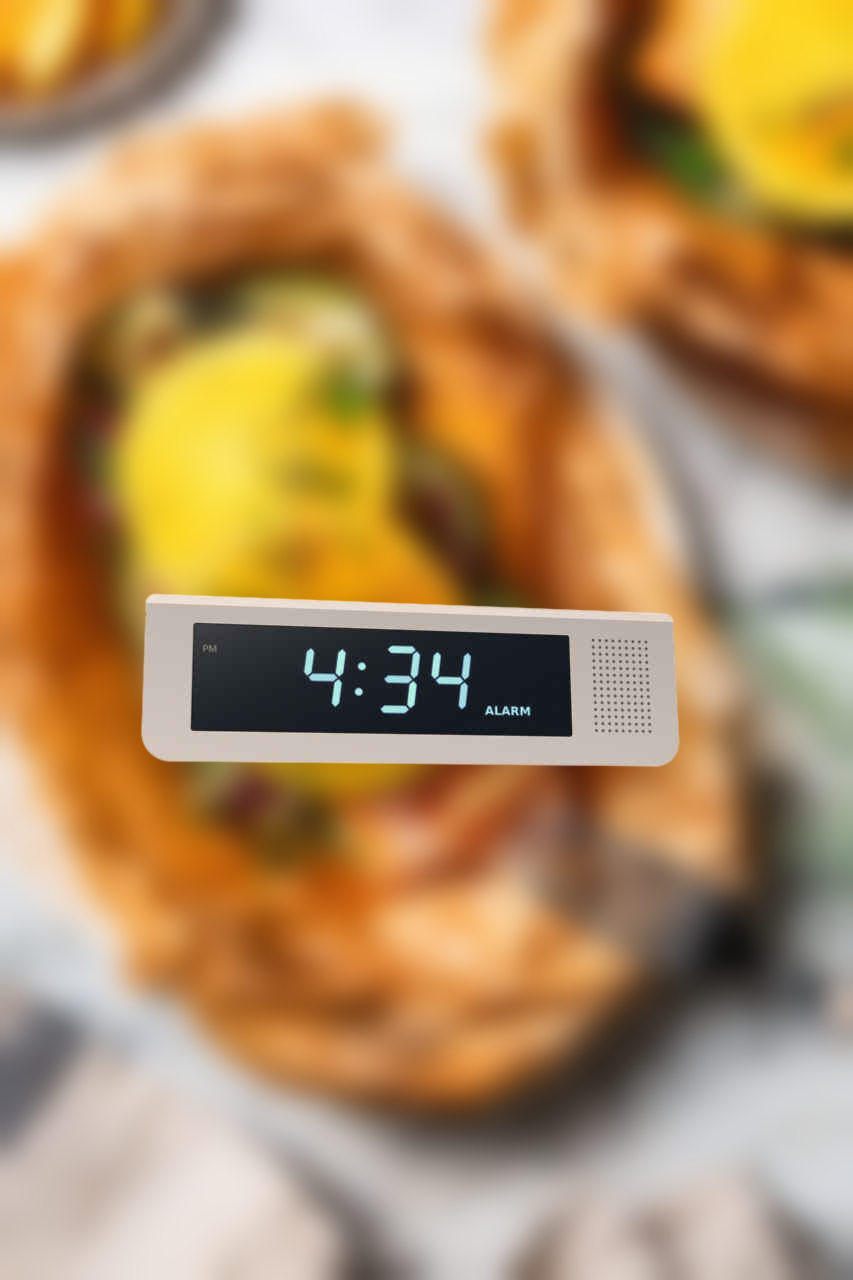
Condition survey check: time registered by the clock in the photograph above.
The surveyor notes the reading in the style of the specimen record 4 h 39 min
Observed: 4 h 34 min
